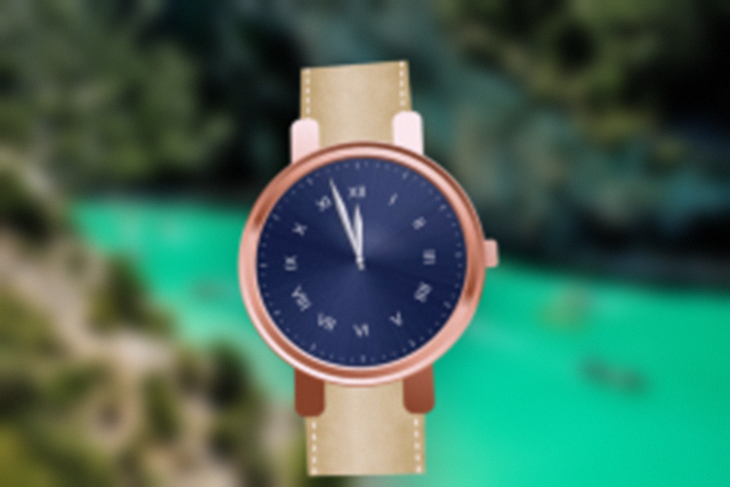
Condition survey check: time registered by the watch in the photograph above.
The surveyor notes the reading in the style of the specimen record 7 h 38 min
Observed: 11 h 57 min
